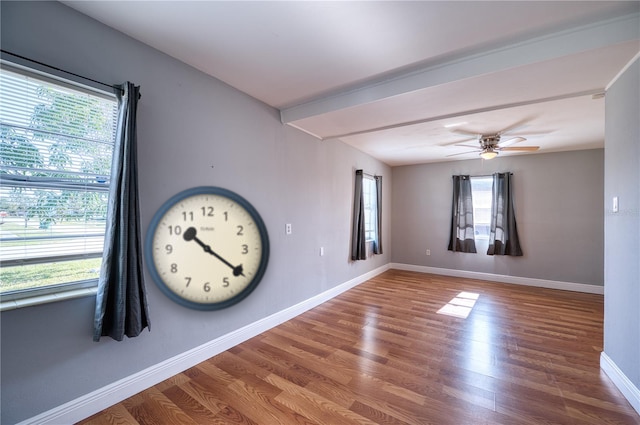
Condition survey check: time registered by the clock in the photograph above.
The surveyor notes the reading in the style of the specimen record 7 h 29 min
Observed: 10 h 21 min
